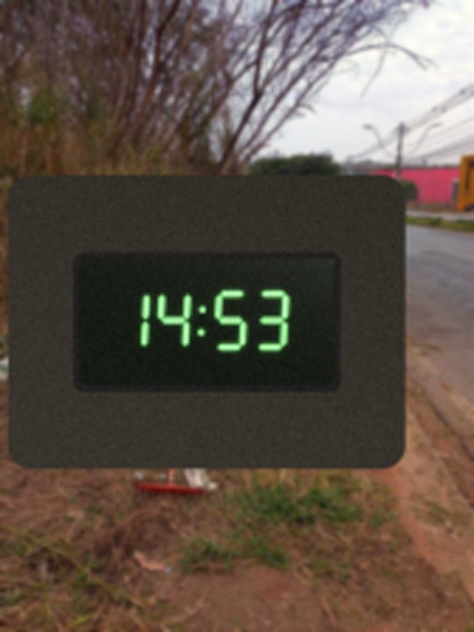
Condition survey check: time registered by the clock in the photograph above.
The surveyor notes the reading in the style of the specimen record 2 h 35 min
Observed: 14 h 53 min
